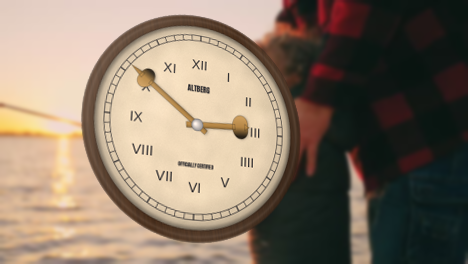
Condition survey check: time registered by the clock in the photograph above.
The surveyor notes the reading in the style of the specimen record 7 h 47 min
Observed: 2 h 51 min
